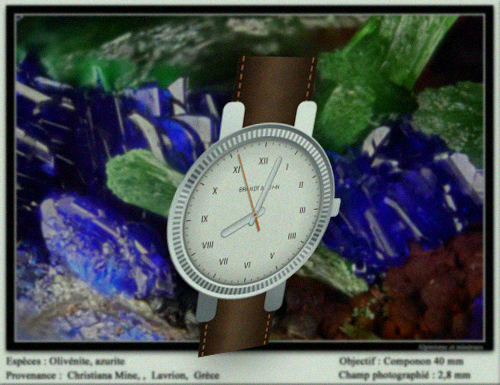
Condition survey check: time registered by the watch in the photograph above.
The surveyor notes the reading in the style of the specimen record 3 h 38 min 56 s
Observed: 8 h 02 min 56 s
